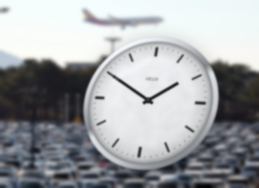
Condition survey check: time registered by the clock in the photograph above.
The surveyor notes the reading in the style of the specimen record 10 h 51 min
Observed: 1 h 50 min
